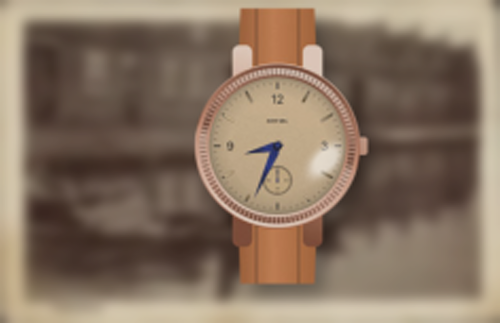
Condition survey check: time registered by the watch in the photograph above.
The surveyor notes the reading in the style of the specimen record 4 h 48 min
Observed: 8 h 34 min
